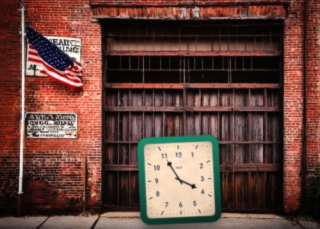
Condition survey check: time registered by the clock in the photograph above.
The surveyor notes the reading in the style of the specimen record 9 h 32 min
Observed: 3 h 55 min
